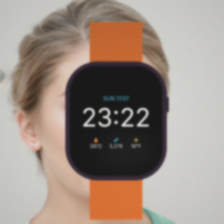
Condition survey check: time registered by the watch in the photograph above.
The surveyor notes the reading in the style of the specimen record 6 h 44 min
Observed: 23 h 22 min
